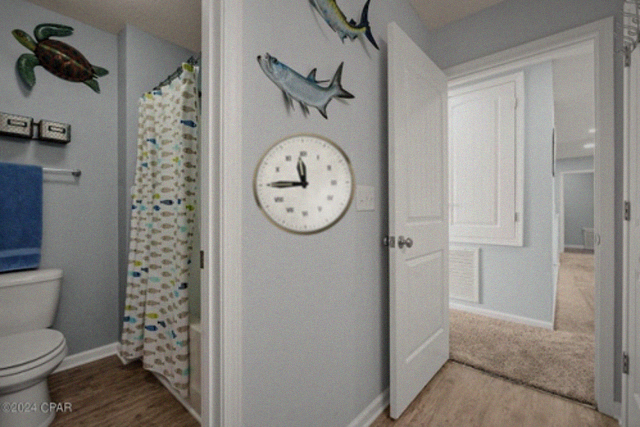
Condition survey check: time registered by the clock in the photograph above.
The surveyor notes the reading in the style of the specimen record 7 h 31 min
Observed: 11 h 45 min
